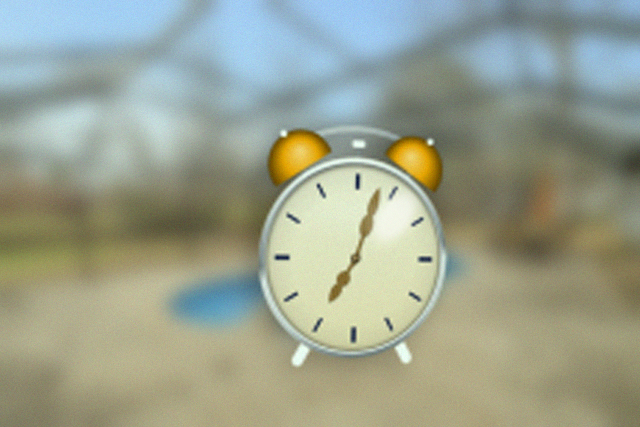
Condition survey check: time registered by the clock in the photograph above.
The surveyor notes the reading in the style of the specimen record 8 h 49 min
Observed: 7 h 03 min
